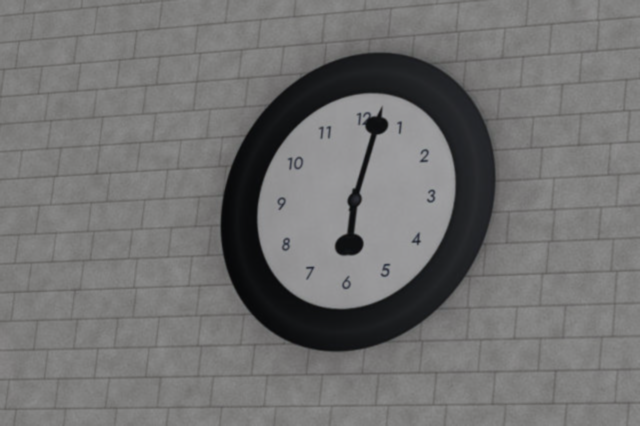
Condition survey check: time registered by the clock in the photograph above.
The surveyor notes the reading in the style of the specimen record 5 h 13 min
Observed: 6 h 02 min
